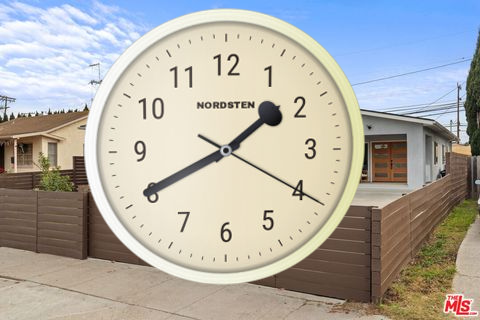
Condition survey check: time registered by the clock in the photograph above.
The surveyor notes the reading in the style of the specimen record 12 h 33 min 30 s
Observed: 1 h 40 min 20 s
